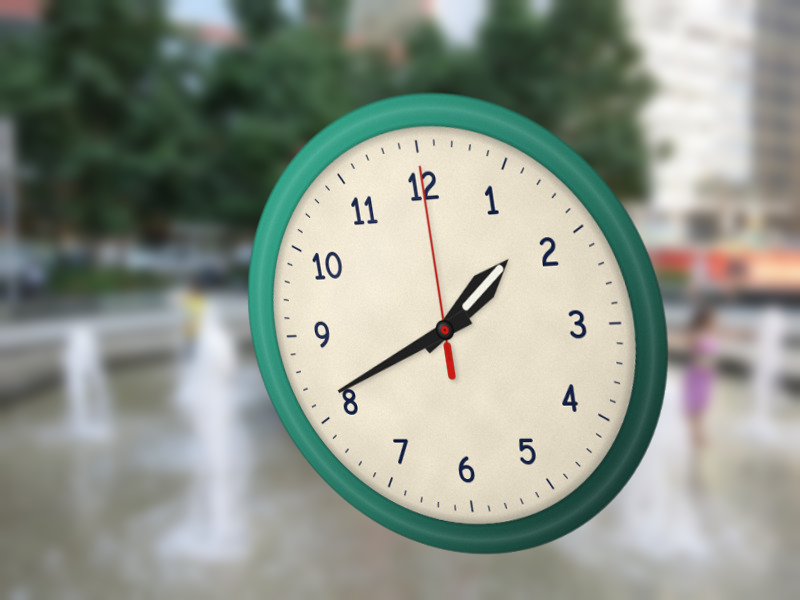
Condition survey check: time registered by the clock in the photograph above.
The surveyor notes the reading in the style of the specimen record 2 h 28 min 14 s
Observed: 1 h 41 min 00 s
